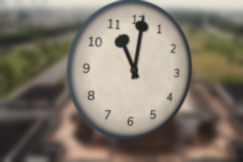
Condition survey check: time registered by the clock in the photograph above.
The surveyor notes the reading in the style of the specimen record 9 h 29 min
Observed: 11 h 01 min
